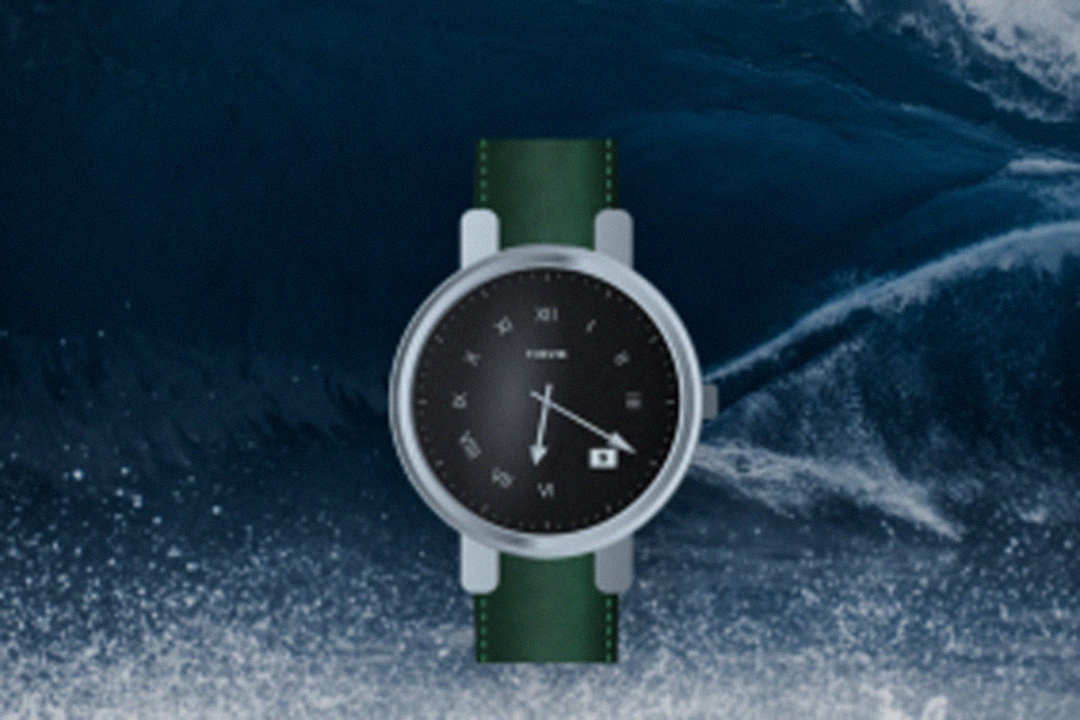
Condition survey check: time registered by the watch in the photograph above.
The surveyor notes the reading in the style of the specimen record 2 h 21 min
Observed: 6 h 20 min
